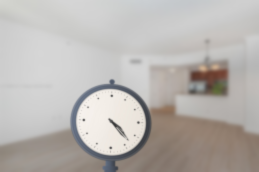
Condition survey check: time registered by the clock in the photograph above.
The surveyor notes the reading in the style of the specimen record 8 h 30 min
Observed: 4 h 23 min
